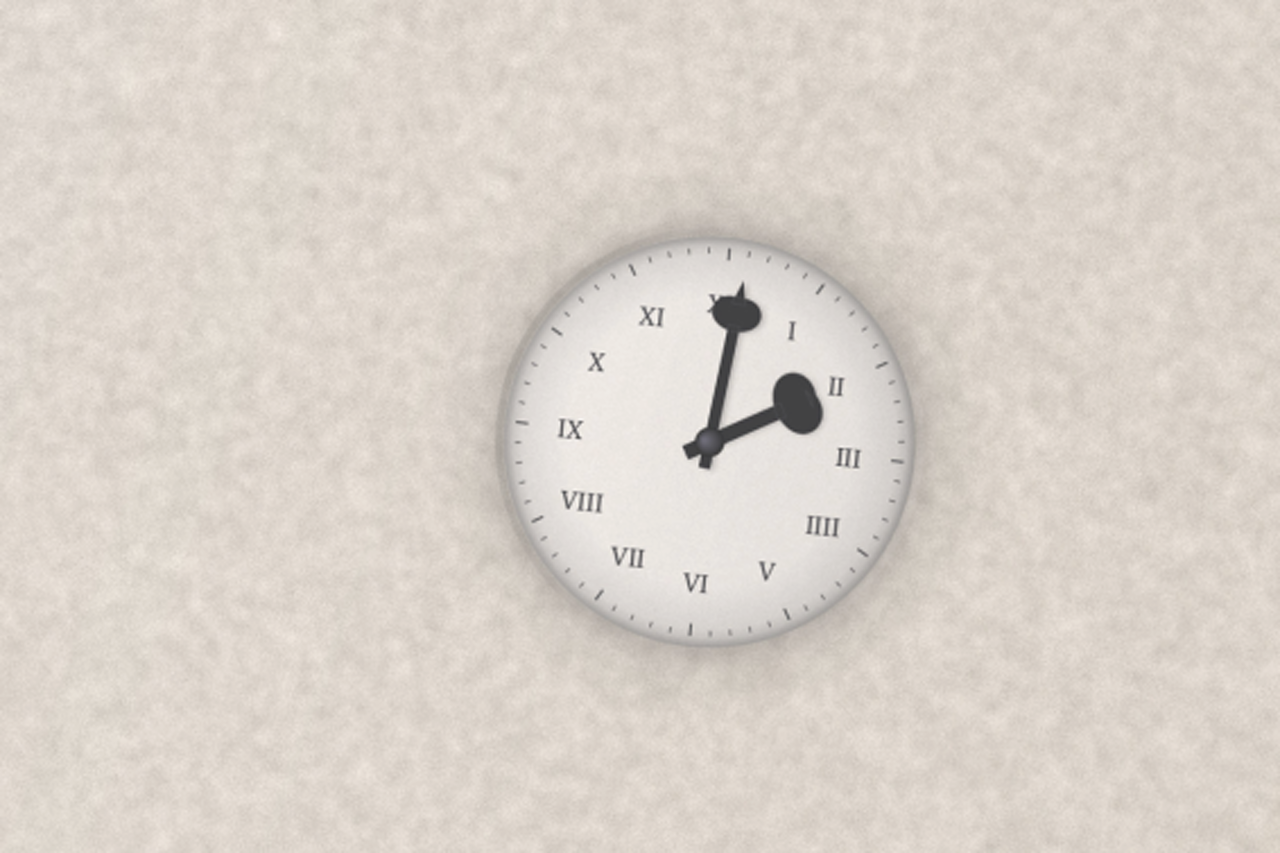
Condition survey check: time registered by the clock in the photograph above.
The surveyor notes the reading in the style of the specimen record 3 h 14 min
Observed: 2 h 01 min
